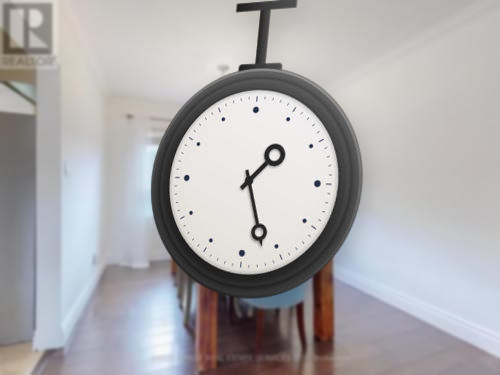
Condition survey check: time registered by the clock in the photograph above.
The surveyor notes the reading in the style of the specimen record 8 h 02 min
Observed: 1 h 27 min
